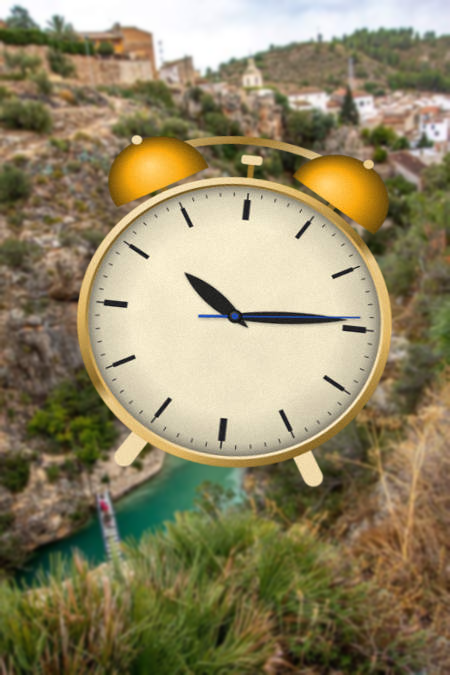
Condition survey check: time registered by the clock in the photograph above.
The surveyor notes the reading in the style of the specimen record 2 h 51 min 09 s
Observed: 10 h 14 min 14 s
